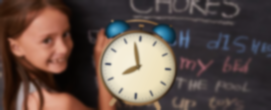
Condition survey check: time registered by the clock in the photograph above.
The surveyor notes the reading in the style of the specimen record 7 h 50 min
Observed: 7 h 58 min
